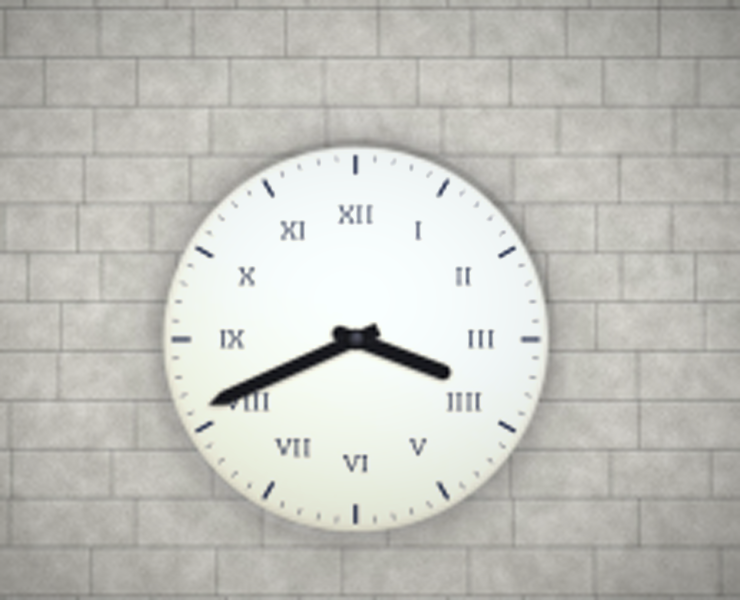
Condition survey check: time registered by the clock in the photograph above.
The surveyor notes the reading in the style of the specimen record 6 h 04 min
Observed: 3 h 41 min
